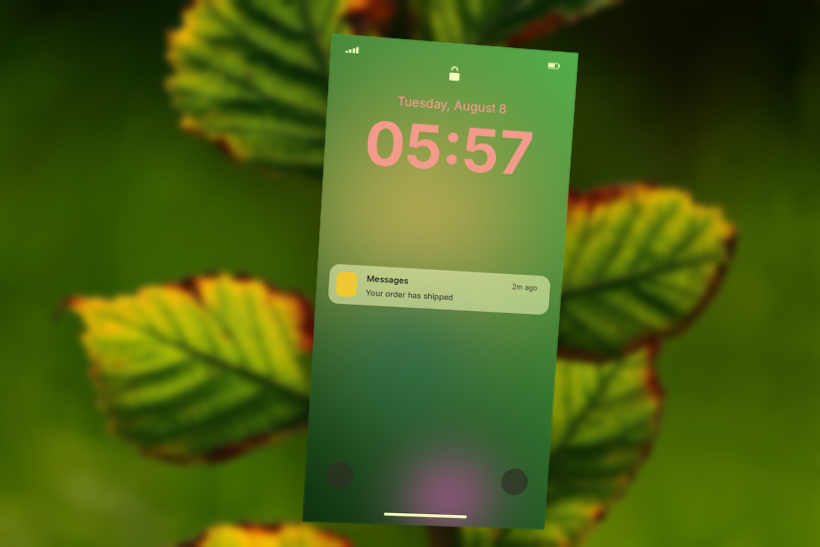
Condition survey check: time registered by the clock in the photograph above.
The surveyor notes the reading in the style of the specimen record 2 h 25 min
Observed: 5 h 57 min
